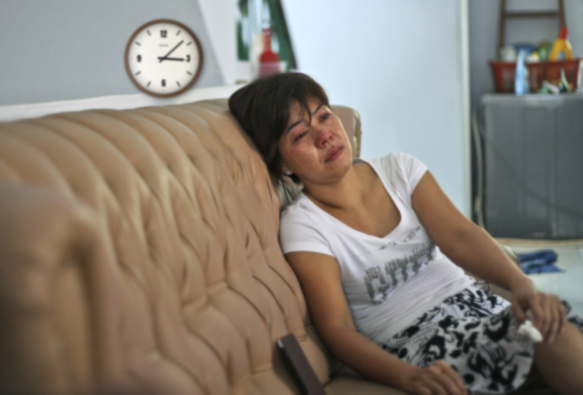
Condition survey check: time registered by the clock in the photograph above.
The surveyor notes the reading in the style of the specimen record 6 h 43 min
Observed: 3 h 08 min
